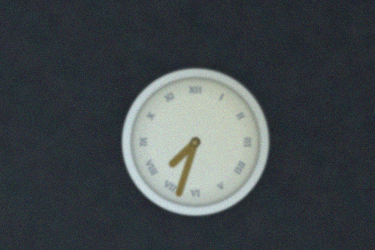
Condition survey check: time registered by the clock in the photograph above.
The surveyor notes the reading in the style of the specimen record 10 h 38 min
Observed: 7 h 33 min
